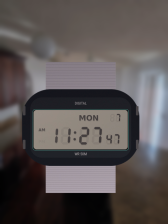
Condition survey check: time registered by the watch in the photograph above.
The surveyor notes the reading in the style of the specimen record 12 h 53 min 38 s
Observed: 11 h 27 min 47 s
